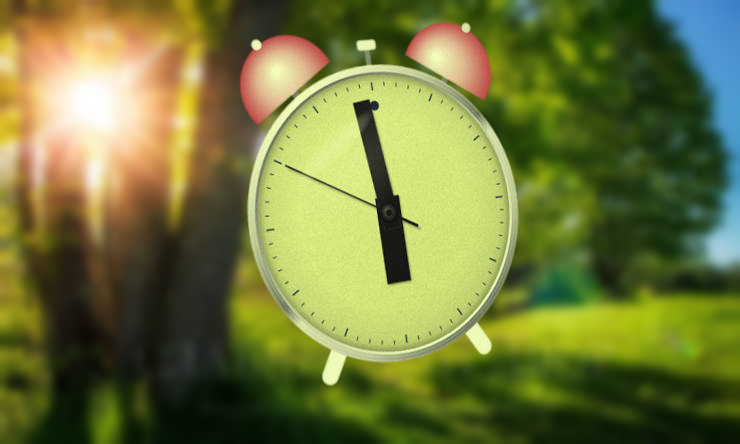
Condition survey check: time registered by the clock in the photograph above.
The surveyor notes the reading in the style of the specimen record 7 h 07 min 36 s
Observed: 5 h 58 min 50 s
